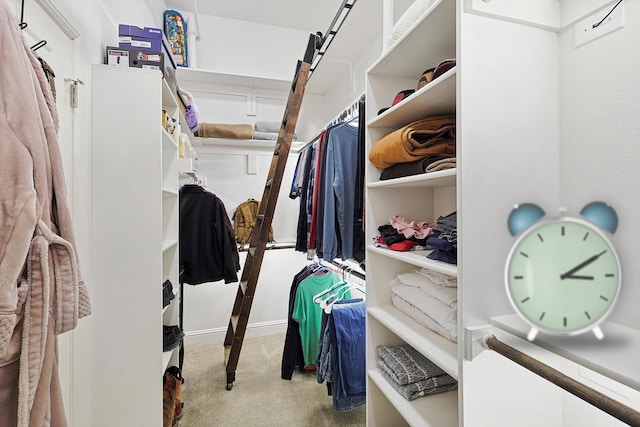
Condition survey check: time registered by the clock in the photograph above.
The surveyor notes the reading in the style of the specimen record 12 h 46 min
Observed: 3 h 10 min
